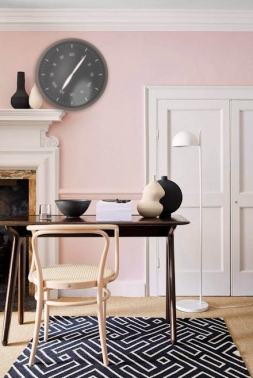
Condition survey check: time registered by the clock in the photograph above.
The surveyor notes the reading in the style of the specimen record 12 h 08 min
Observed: 7 h 06 min
